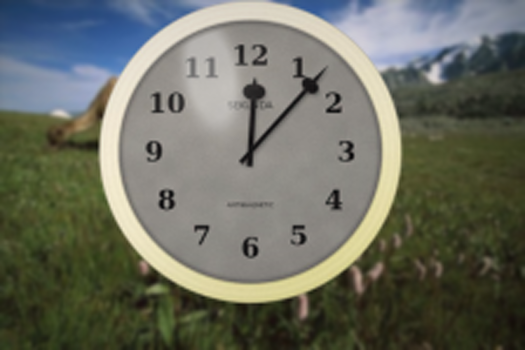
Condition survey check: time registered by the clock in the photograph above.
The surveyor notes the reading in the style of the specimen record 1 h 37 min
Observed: 12 h 07 min
